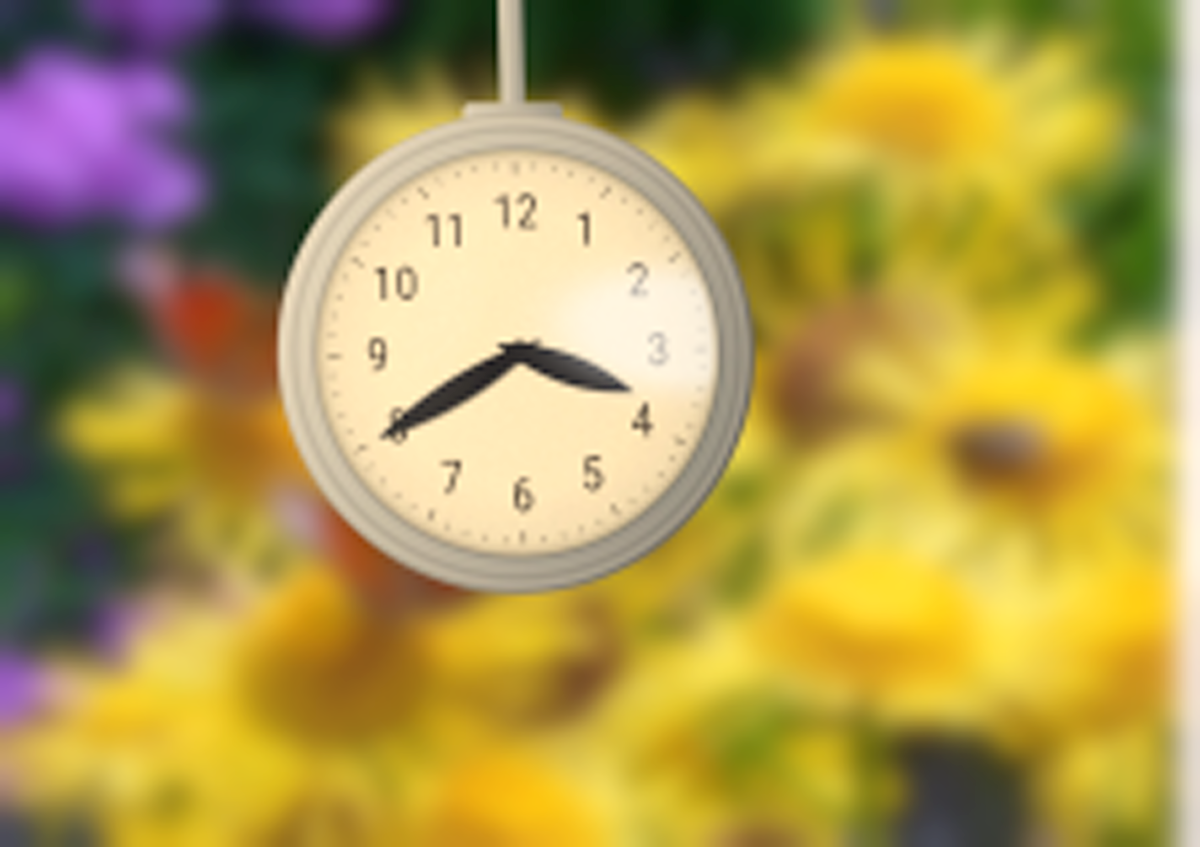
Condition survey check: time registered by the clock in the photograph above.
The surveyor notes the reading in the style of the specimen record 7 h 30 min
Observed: 3 h 40 min
